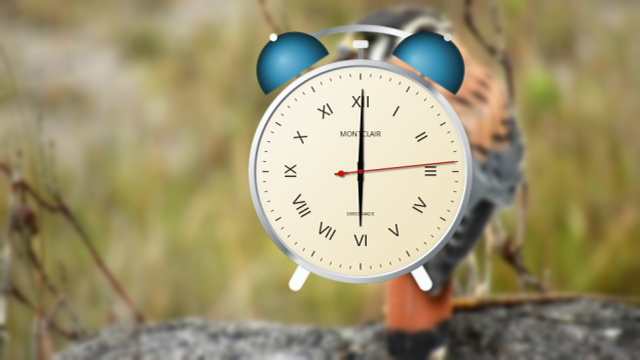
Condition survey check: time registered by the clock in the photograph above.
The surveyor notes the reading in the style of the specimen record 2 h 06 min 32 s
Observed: 6 h 00 min 14 s
